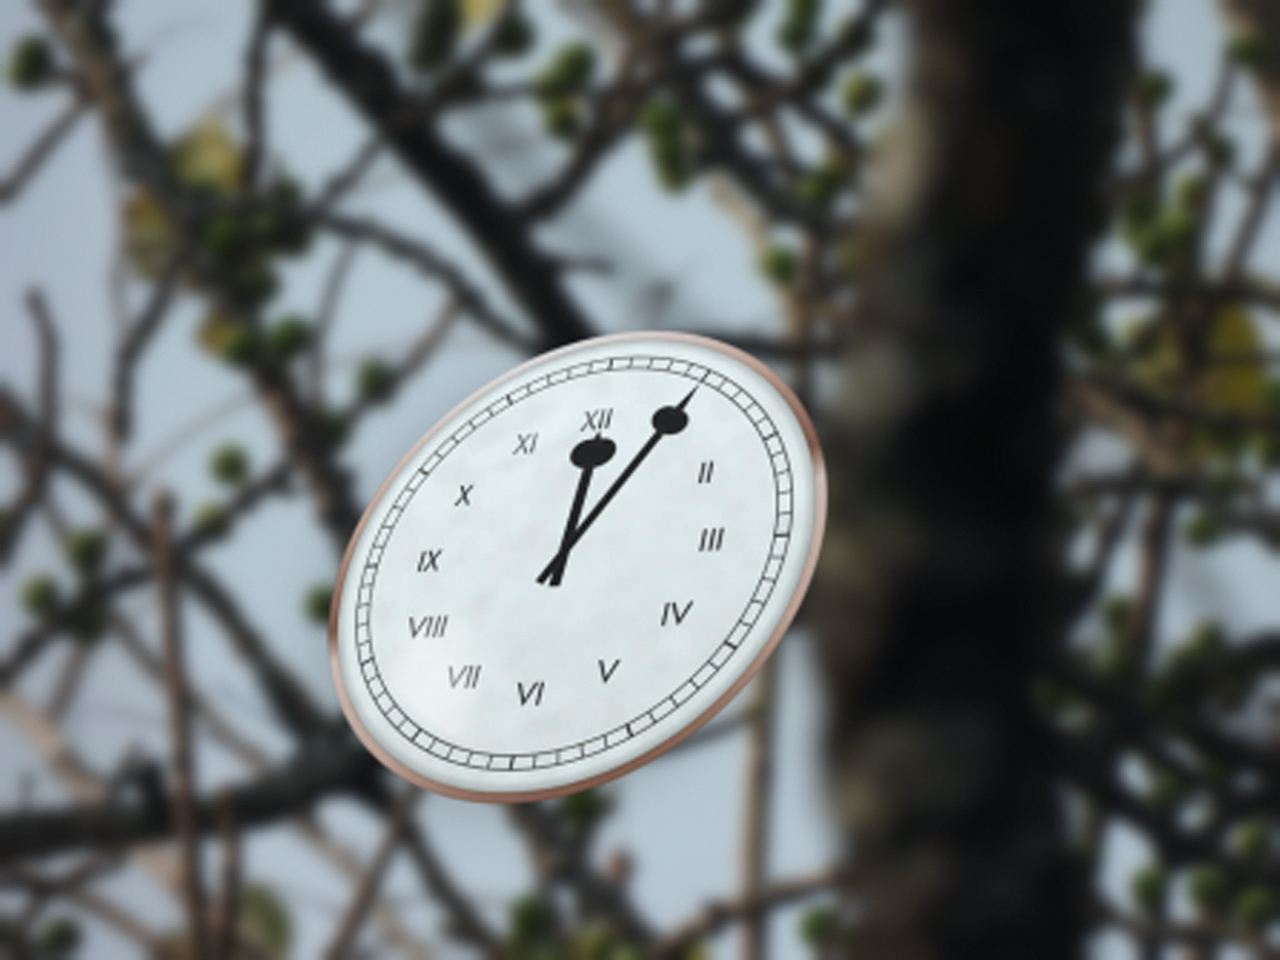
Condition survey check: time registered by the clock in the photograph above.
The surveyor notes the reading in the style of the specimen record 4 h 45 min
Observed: 12 h 05 min
